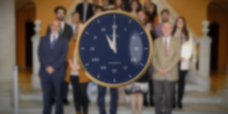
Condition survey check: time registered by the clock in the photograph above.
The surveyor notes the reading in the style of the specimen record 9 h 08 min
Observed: 11 h 00 min
